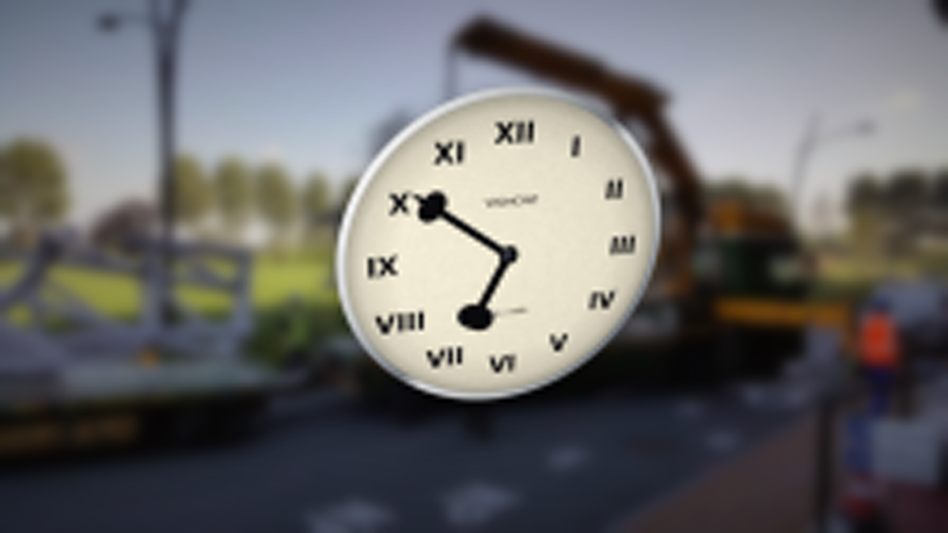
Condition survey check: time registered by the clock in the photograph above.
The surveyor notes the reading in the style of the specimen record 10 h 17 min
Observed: 6 h 51 min
